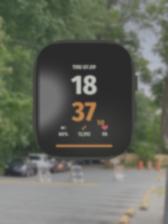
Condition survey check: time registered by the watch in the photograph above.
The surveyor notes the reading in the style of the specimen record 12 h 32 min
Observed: 18 h 37 min
